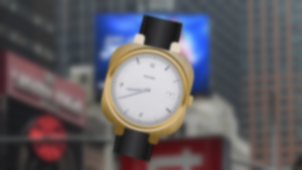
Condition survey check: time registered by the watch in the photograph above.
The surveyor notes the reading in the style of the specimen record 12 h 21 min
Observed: 8 h 40 min
